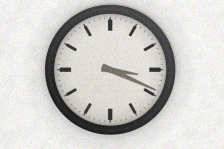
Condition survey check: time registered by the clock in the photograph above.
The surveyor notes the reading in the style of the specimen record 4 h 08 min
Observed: 3 h 19 min
